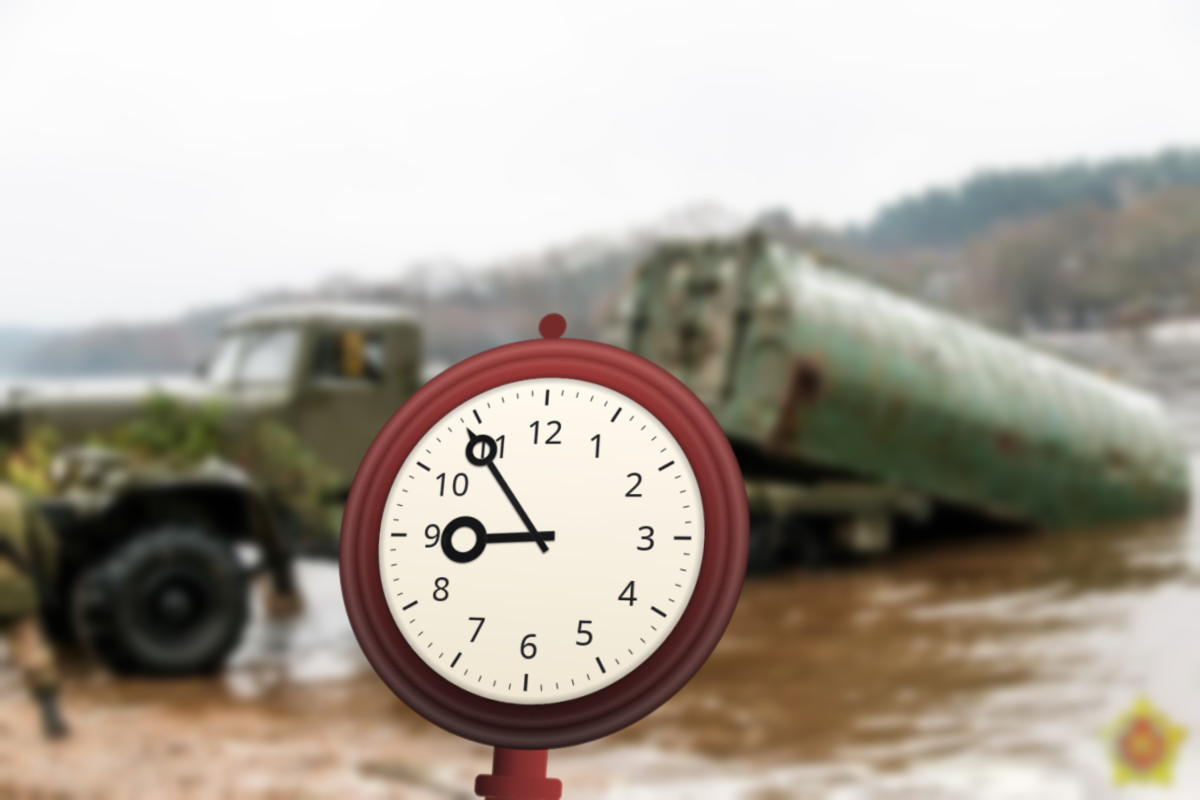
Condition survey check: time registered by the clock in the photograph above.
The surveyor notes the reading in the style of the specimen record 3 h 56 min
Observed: 8 h 54 min
